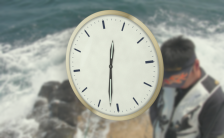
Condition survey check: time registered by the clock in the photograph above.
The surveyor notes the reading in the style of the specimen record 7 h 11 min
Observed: 12 h 32 min
